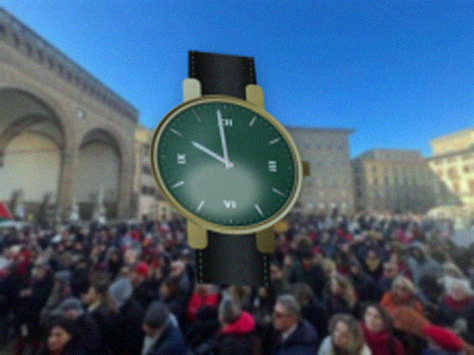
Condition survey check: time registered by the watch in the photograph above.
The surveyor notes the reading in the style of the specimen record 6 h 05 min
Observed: 9 h 59 min
